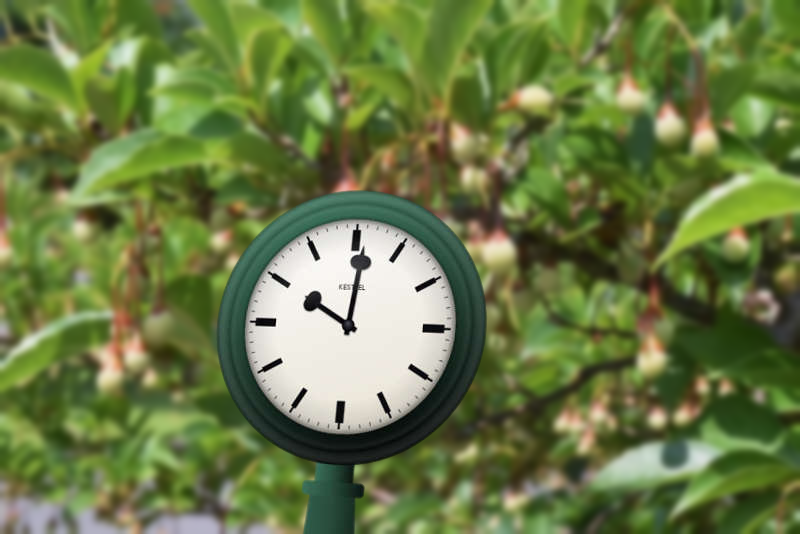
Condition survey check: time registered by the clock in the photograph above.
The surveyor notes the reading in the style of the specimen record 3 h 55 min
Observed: 10 h 01 min
